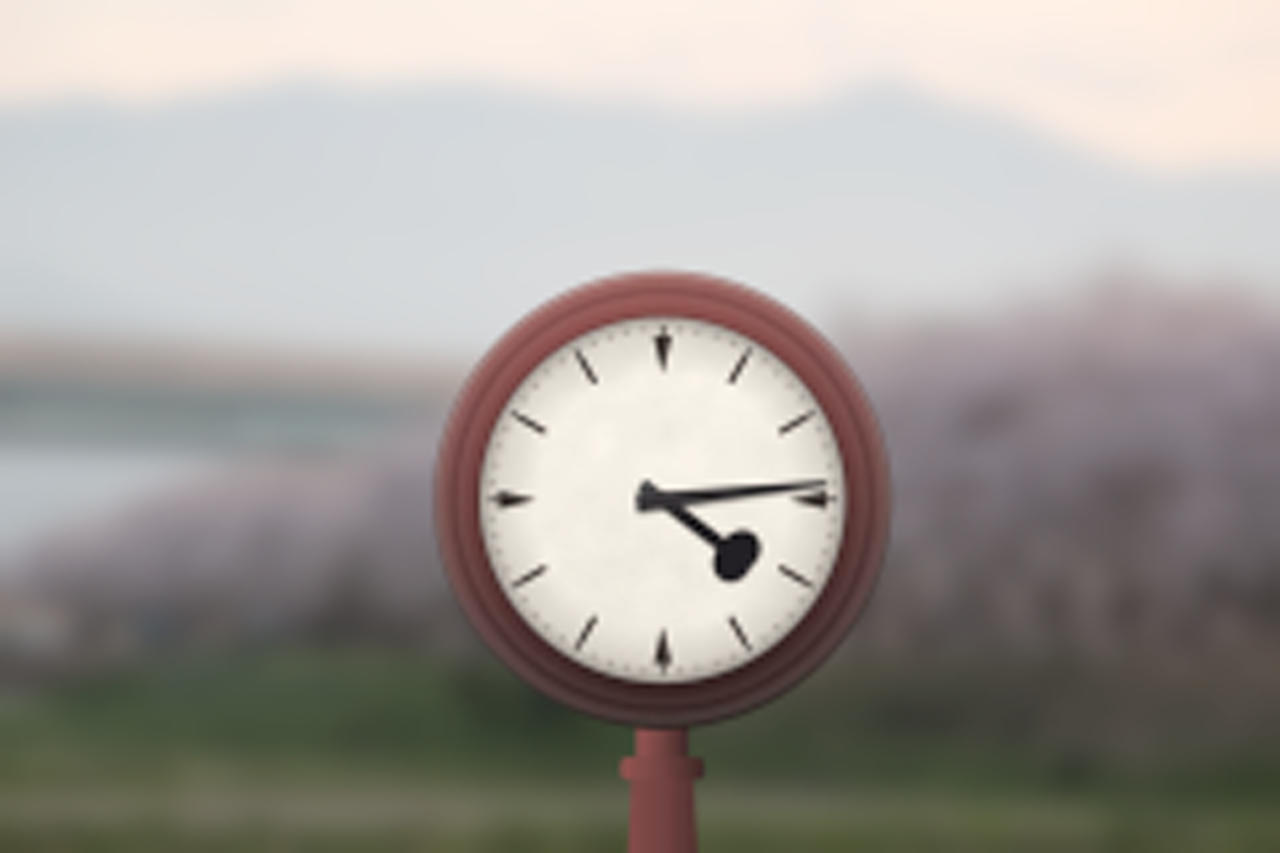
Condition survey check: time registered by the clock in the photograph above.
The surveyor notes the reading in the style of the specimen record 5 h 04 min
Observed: 4 h 14 min
